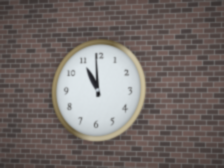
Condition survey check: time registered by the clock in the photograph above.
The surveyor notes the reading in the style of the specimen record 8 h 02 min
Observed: 10 h 59 min
